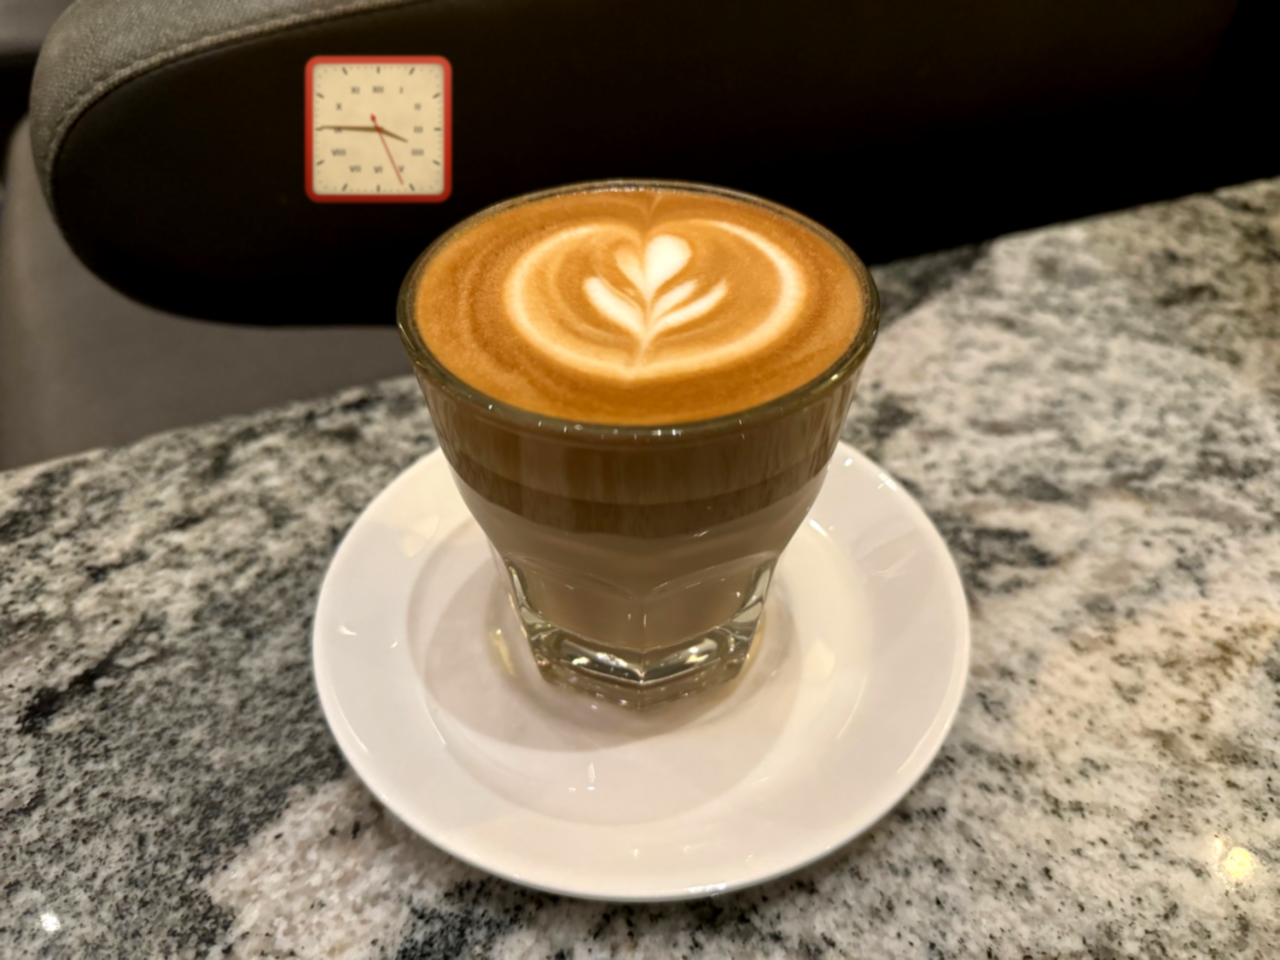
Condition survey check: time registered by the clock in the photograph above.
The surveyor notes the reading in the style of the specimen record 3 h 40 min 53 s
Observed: 3 h 45 min 26 s
